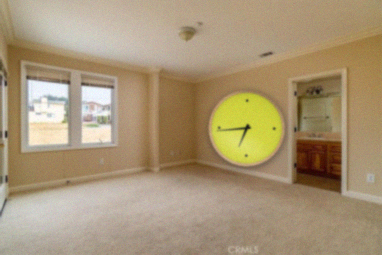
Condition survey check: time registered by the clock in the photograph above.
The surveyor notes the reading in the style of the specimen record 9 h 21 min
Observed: 6 h 44 min
